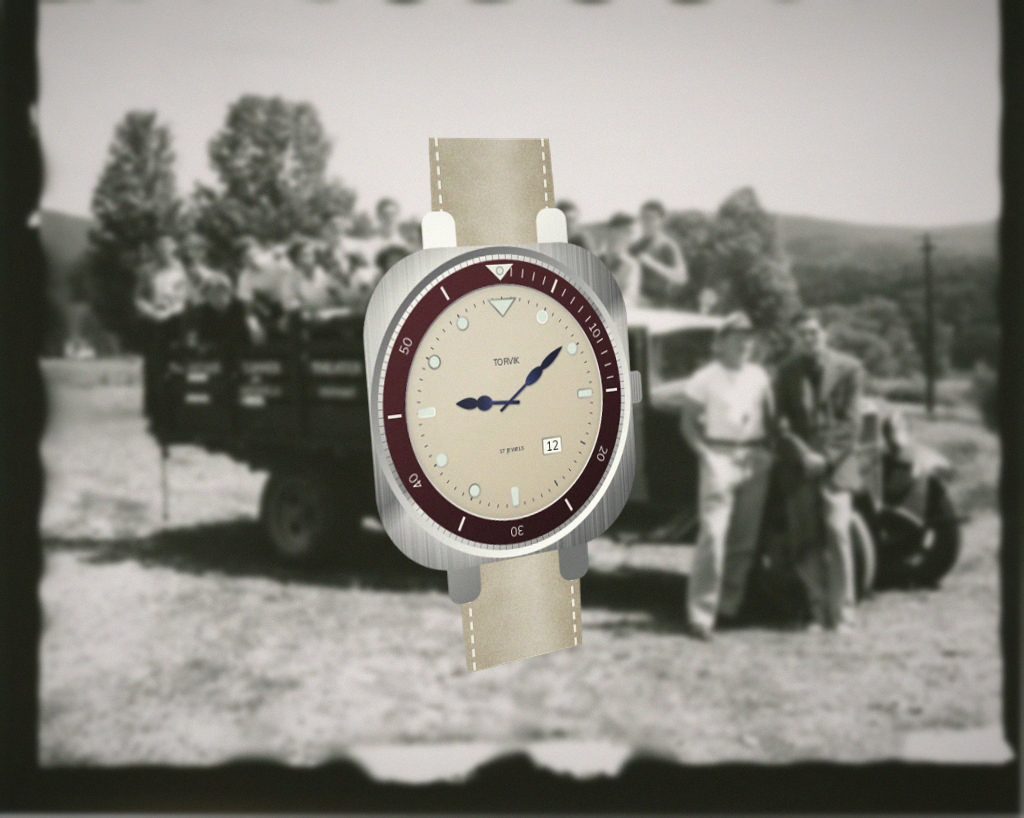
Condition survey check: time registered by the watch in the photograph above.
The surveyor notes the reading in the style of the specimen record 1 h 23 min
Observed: 9 h 09 min
